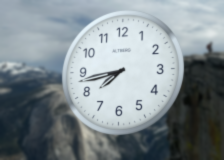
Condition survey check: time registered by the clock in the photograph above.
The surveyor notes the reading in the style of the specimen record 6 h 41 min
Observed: 7 h 43 min
